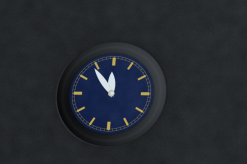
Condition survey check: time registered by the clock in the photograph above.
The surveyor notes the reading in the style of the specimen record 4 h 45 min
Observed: 11 h 54 min
